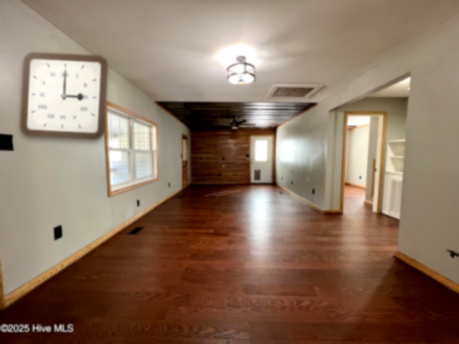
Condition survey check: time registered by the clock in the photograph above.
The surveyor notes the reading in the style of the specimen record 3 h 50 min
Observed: 3 h 00 min
